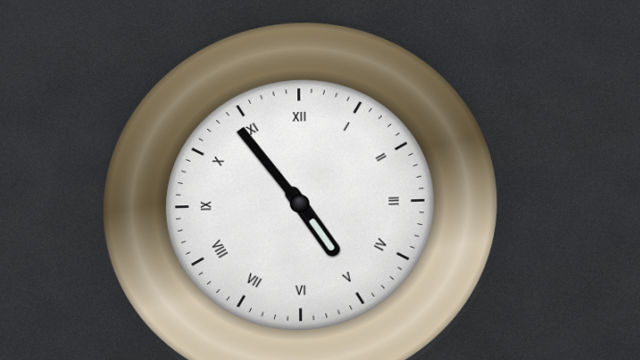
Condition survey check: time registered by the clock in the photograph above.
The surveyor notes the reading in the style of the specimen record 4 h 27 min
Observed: 4 h 54 min
